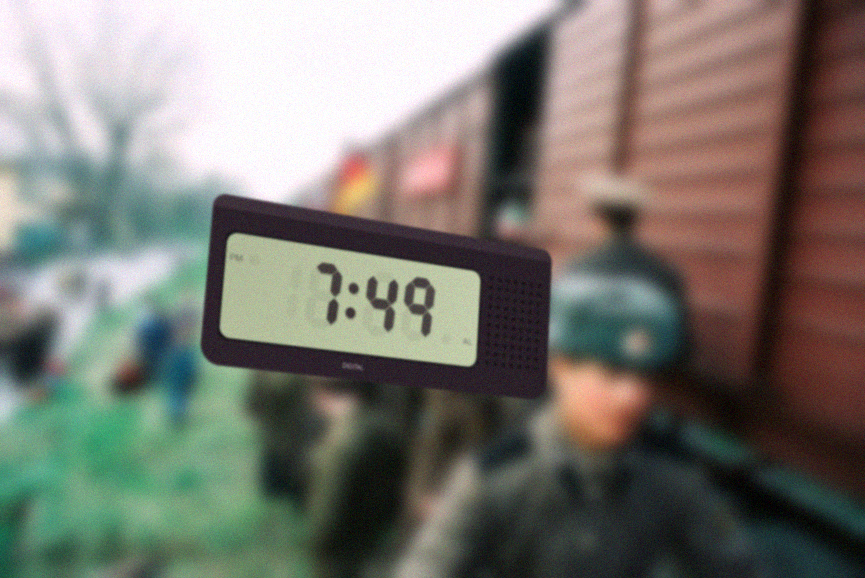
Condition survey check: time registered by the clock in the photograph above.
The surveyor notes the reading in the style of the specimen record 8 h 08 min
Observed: 7 h 49 min
